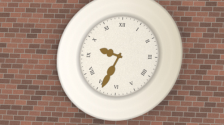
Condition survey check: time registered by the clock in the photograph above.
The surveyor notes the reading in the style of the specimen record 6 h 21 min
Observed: 9 h 34 min
